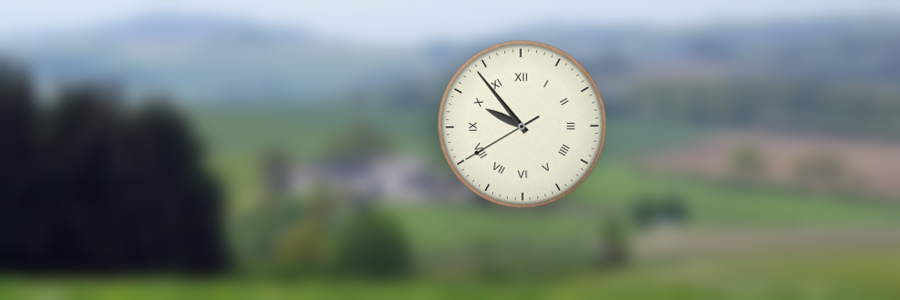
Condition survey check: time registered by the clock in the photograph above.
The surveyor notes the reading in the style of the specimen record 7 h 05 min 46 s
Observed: 9 h 53 min 40 s
